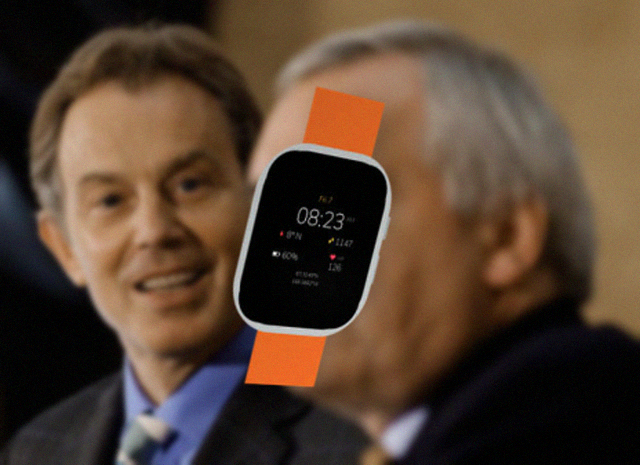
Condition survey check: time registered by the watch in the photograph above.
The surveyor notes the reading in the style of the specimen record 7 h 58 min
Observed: 8 h 23 min
